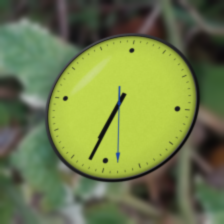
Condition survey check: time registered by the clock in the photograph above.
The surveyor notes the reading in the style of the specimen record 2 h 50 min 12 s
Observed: 6 h 32 min 28 s
